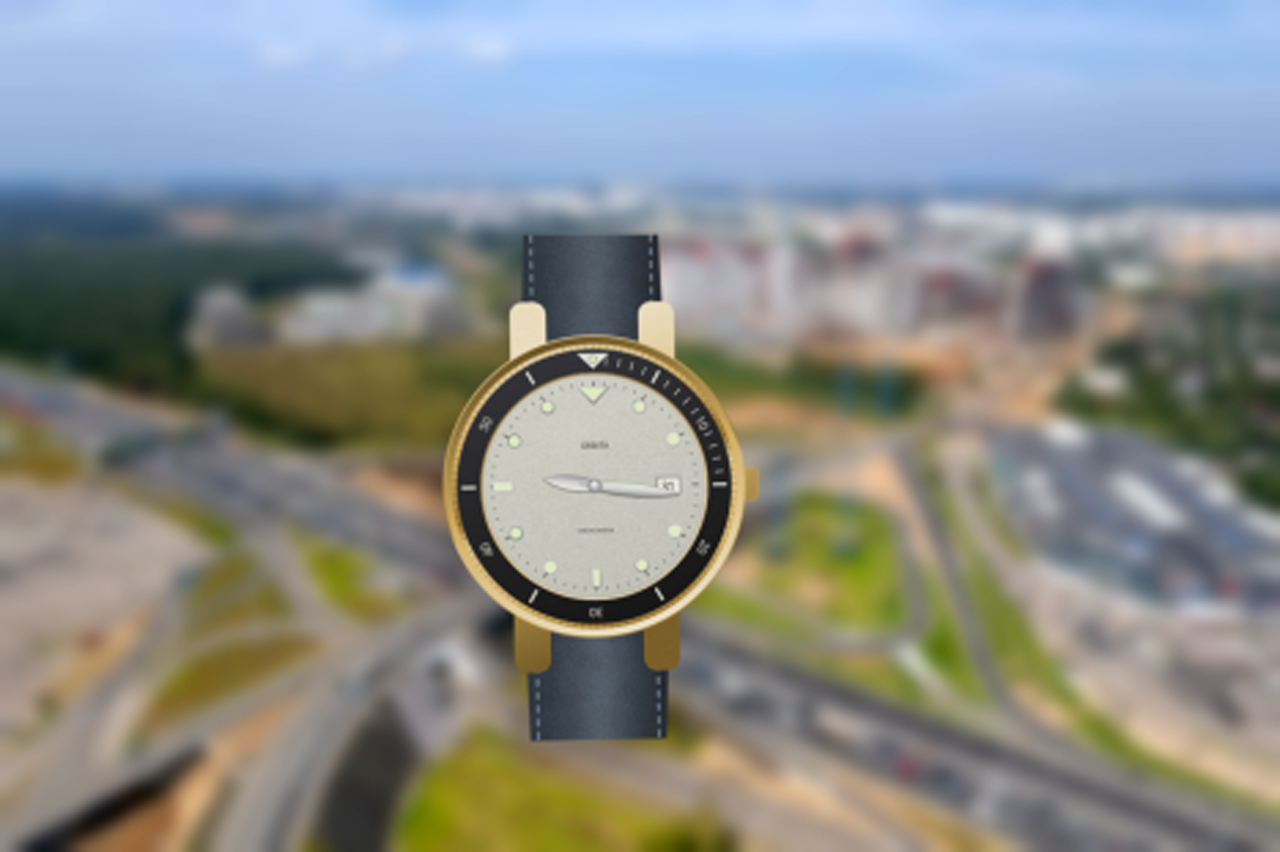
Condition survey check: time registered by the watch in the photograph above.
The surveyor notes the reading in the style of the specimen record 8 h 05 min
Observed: 9 h 16 min
